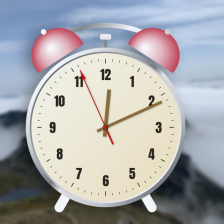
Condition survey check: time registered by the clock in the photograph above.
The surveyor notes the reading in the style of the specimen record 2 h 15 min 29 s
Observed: 12 h 10 min 56 s
